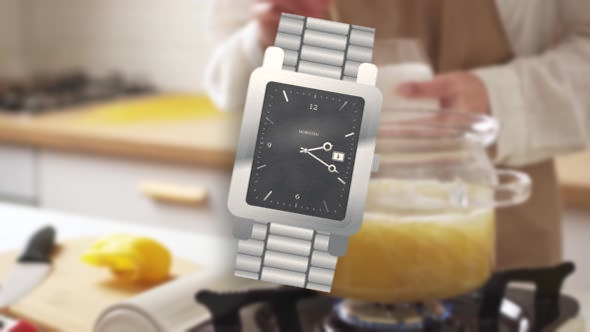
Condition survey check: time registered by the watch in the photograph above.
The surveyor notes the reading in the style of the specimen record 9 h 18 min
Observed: 2 h 19 min
